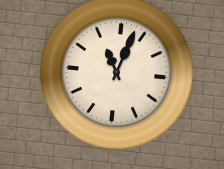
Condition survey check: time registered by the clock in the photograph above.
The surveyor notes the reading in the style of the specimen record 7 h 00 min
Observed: 11 h 03 min
